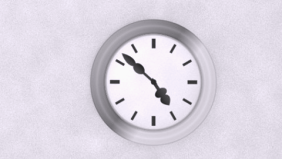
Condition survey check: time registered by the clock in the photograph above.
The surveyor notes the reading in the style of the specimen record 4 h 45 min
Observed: 4 h 52 min
